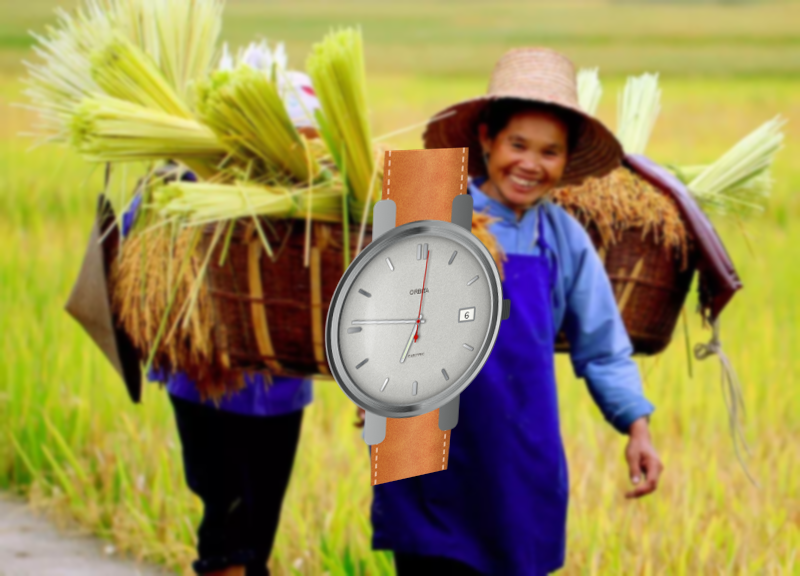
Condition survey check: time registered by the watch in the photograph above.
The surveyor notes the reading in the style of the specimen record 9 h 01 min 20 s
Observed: 6 h 46 min 01 s
